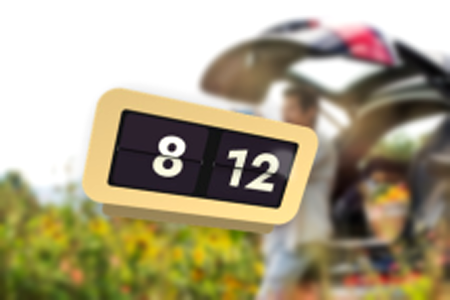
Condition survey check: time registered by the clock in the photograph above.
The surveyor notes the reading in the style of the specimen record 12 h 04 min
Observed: 8 h 12 min
